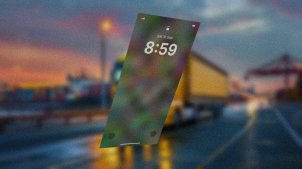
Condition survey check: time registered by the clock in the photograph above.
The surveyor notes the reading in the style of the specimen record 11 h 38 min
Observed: 8 h 59 min
